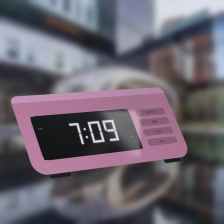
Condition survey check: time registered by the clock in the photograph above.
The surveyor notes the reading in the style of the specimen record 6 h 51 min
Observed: 7 h 09 min
